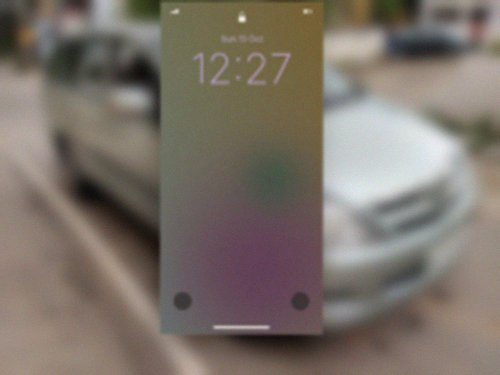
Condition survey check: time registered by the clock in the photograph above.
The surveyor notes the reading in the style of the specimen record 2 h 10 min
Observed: 12 h 27 min
